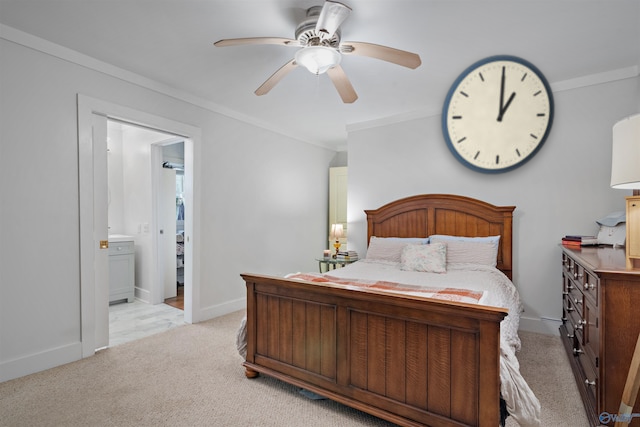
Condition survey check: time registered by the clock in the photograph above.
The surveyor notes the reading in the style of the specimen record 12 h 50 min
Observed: 1 h 00 min
